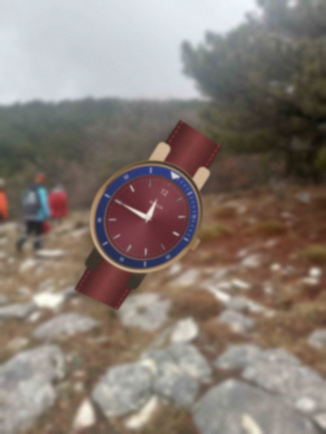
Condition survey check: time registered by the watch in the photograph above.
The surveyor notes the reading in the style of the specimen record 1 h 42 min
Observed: 11 h 45 min
